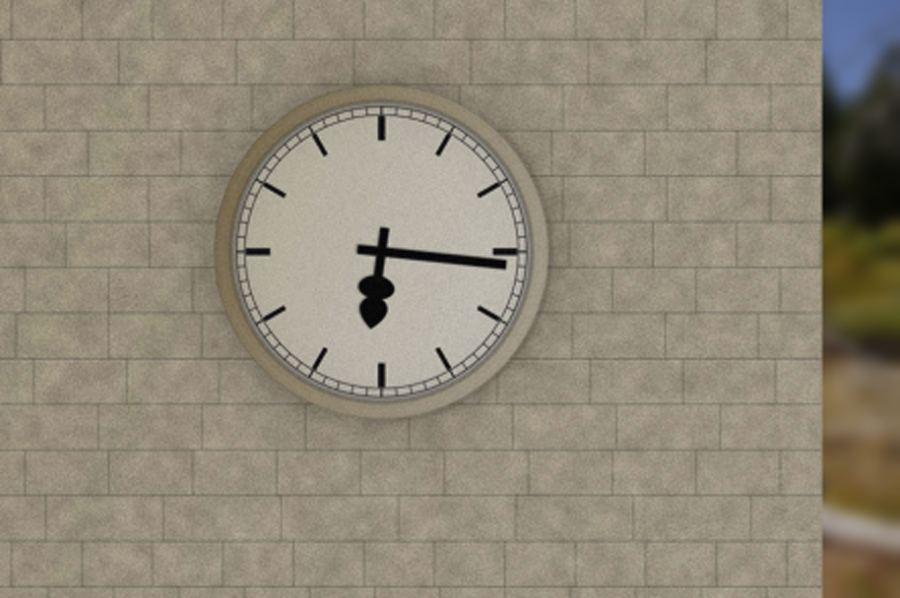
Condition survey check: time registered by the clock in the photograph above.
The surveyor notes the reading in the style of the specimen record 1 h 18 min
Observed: 6 h 16 min
